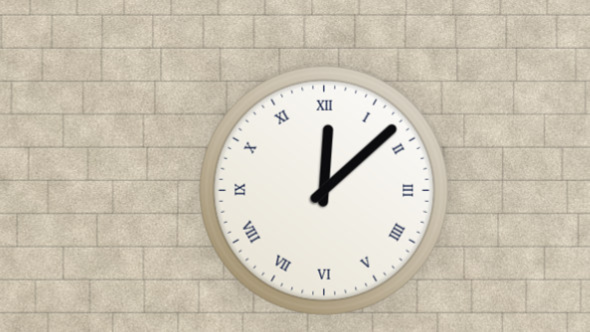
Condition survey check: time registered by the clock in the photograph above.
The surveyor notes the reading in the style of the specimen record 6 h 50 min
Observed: 12 h 08 min
